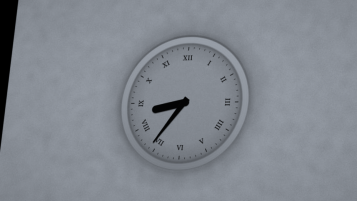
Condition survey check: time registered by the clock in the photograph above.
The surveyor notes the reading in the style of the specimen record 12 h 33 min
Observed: 8 h 36 min
